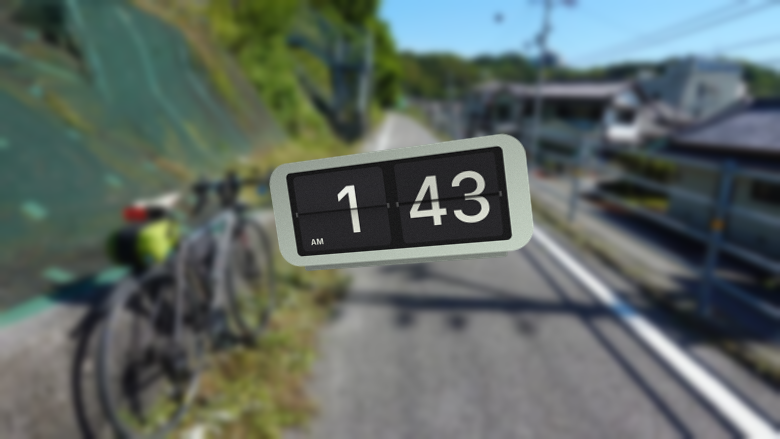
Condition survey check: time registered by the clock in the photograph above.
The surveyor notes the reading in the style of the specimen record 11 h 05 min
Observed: 1 h 43 min
